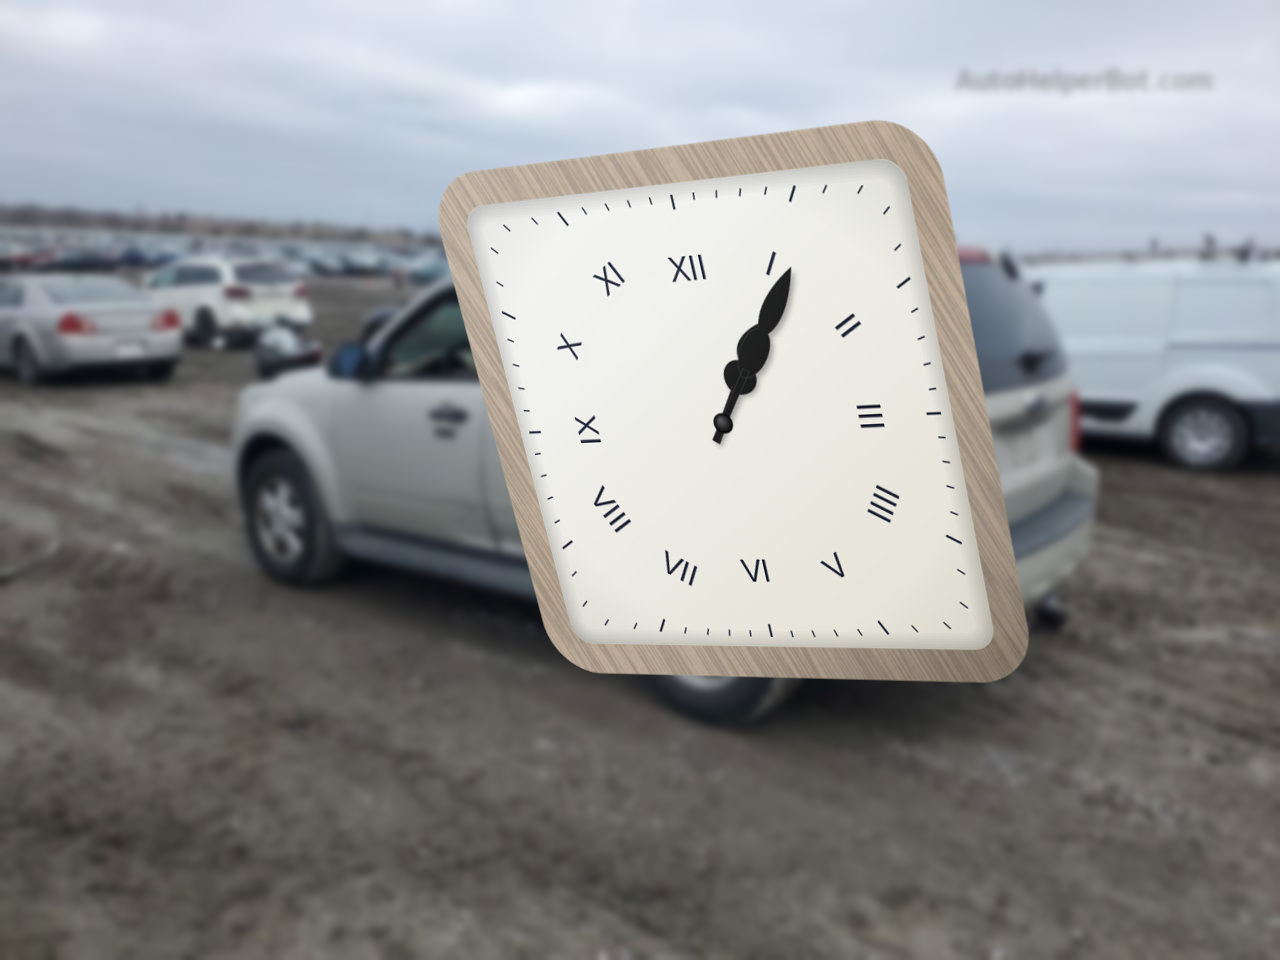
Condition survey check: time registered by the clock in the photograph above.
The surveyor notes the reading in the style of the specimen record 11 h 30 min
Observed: 1 h 06 min
